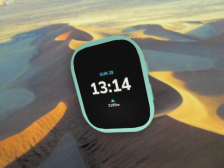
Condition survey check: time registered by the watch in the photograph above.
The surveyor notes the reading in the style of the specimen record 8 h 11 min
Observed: 13 h 14 min
